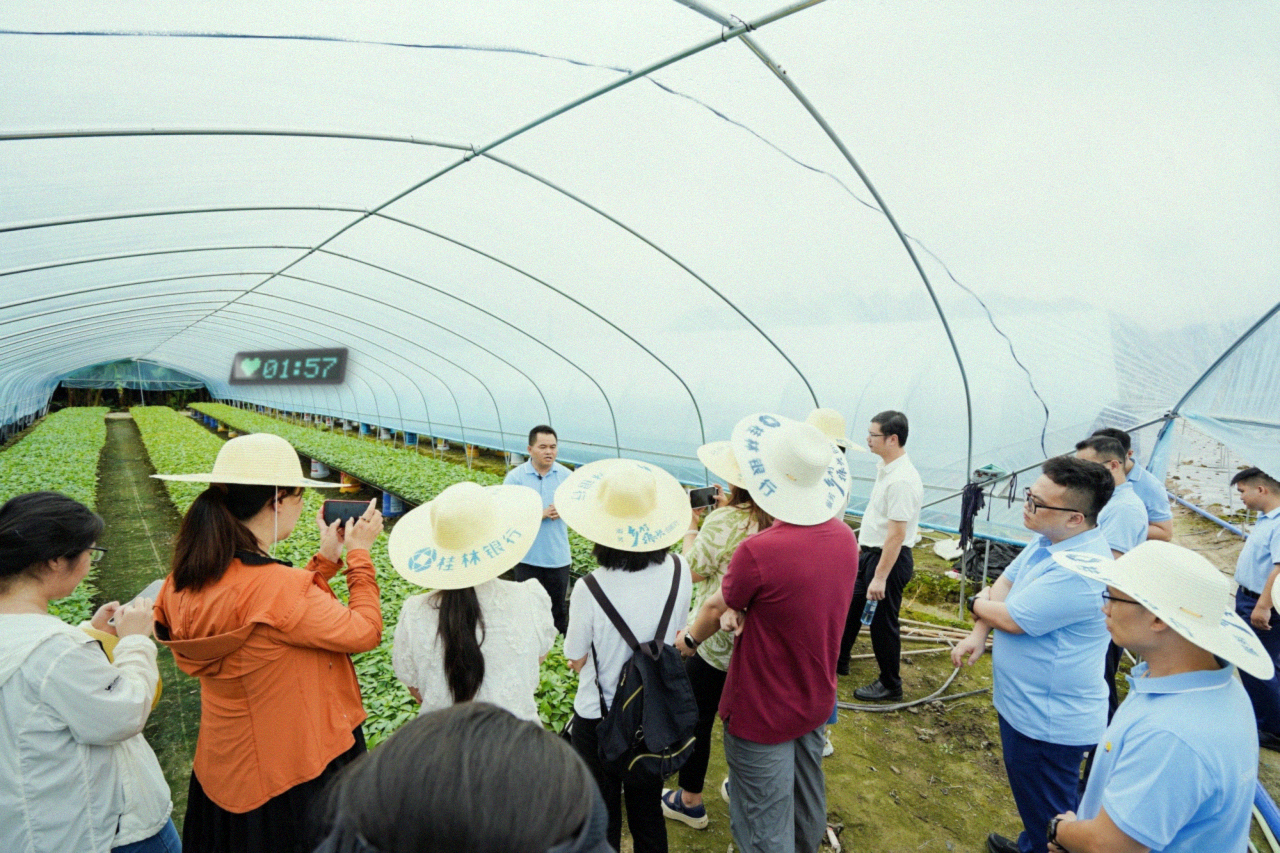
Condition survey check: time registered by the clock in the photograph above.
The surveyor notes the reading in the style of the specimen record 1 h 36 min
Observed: 1 h 57 min
